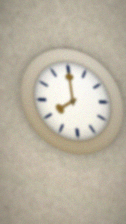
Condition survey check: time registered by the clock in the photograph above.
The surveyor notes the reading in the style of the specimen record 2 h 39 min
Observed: 8 h 00 min
